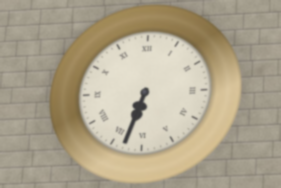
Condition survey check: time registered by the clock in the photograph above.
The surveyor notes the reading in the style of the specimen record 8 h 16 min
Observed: 6 h 33 min
